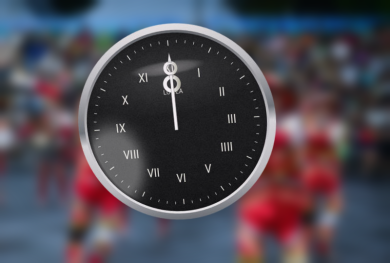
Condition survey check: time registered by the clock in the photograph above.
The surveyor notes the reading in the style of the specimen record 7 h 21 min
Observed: 12 h 00 min
